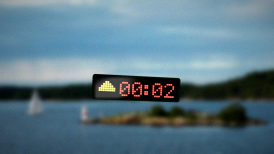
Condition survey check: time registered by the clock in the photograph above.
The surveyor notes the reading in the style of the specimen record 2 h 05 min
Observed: 0 h 02 min
